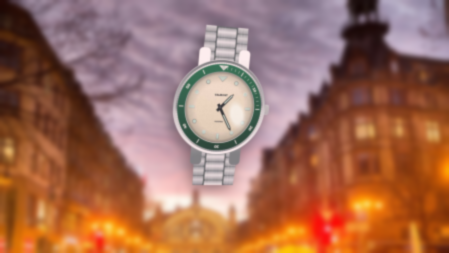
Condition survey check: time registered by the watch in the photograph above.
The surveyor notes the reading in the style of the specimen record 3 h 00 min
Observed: 1 h 25 min
